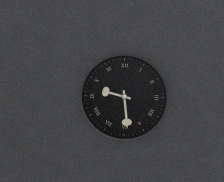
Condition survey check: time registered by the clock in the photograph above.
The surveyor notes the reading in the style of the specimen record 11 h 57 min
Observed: 9 h 29 min
